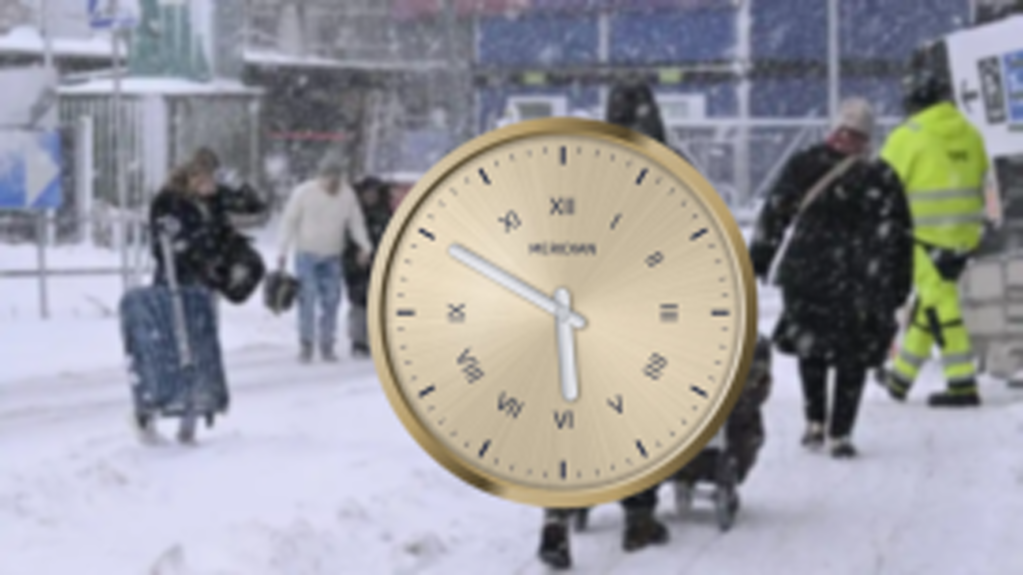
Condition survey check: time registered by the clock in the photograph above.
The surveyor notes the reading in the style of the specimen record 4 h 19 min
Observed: 5 h 50 min
